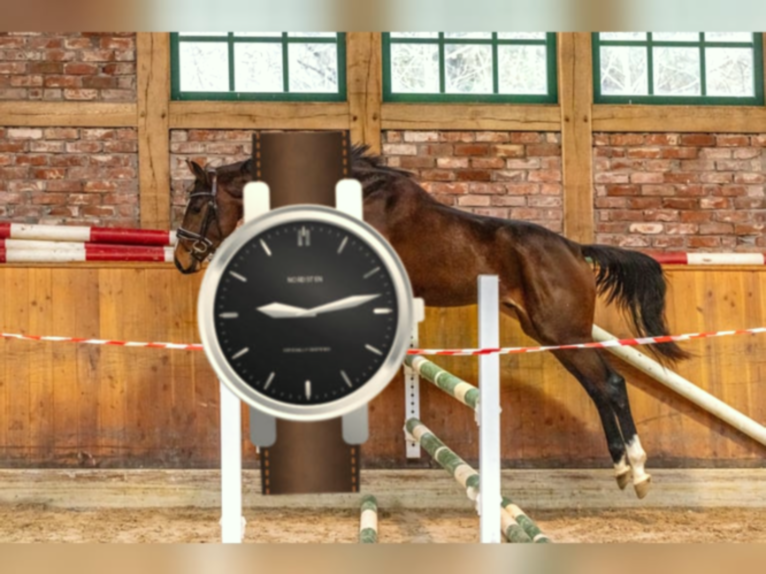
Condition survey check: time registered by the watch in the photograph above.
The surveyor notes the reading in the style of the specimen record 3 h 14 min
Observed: 9 h 13 min
